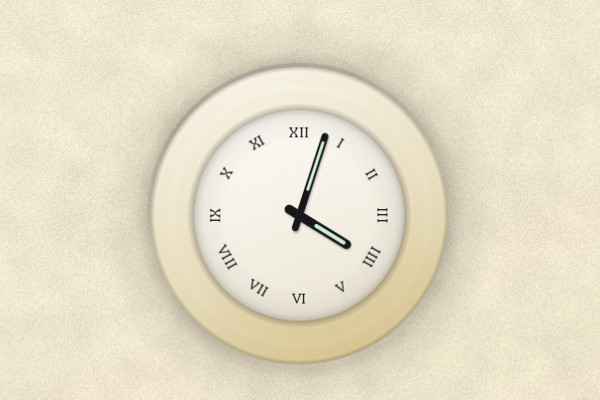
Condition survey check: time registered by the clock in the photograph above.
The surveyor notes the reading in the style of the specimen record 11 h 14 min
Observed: 4 h 03 min
